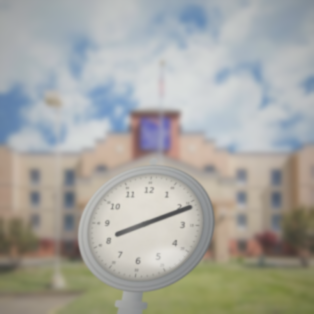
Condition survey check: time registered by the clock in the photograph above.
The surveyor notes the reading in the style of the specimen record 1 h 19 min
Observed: 8 h 11 min
